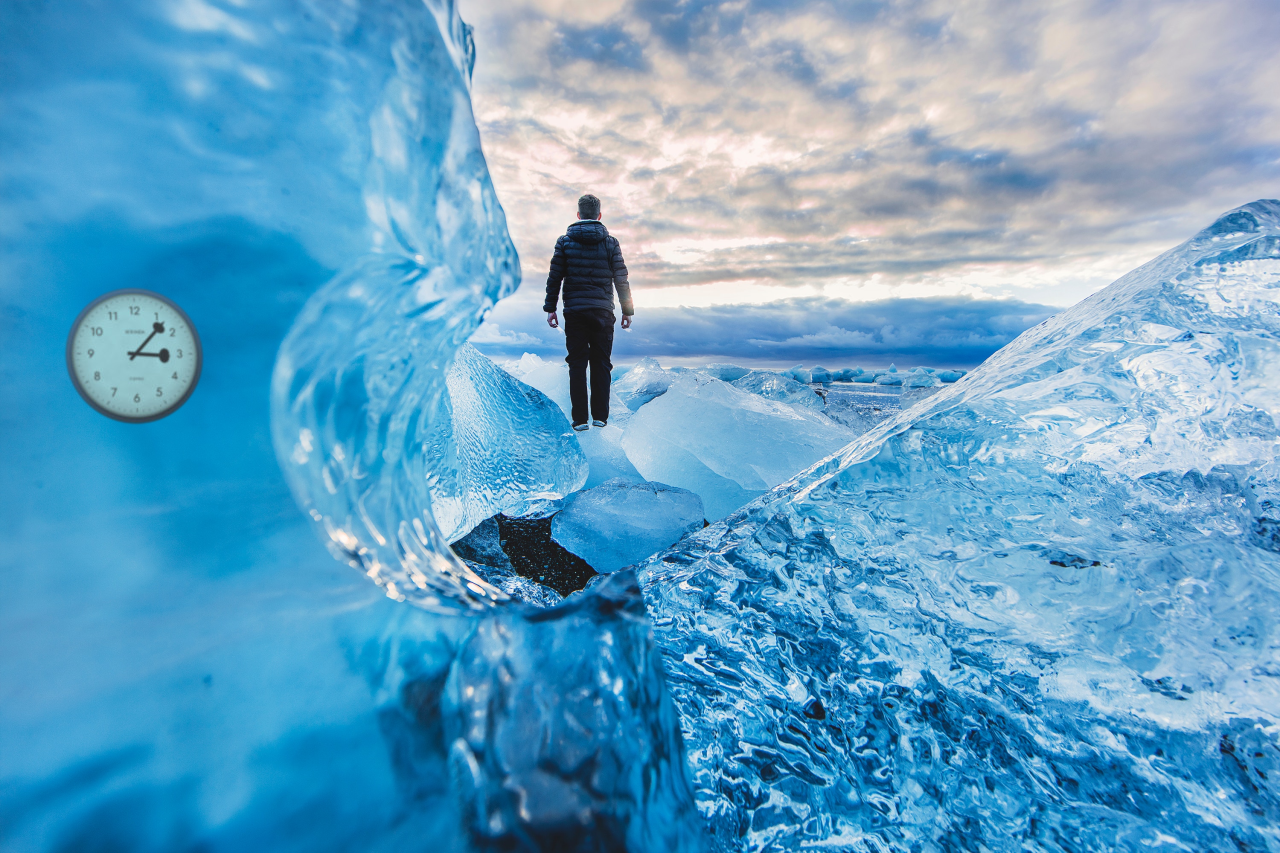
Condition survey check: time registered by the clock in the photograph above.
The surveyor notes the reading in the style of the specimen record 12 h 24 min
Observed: 3 h 07 min
